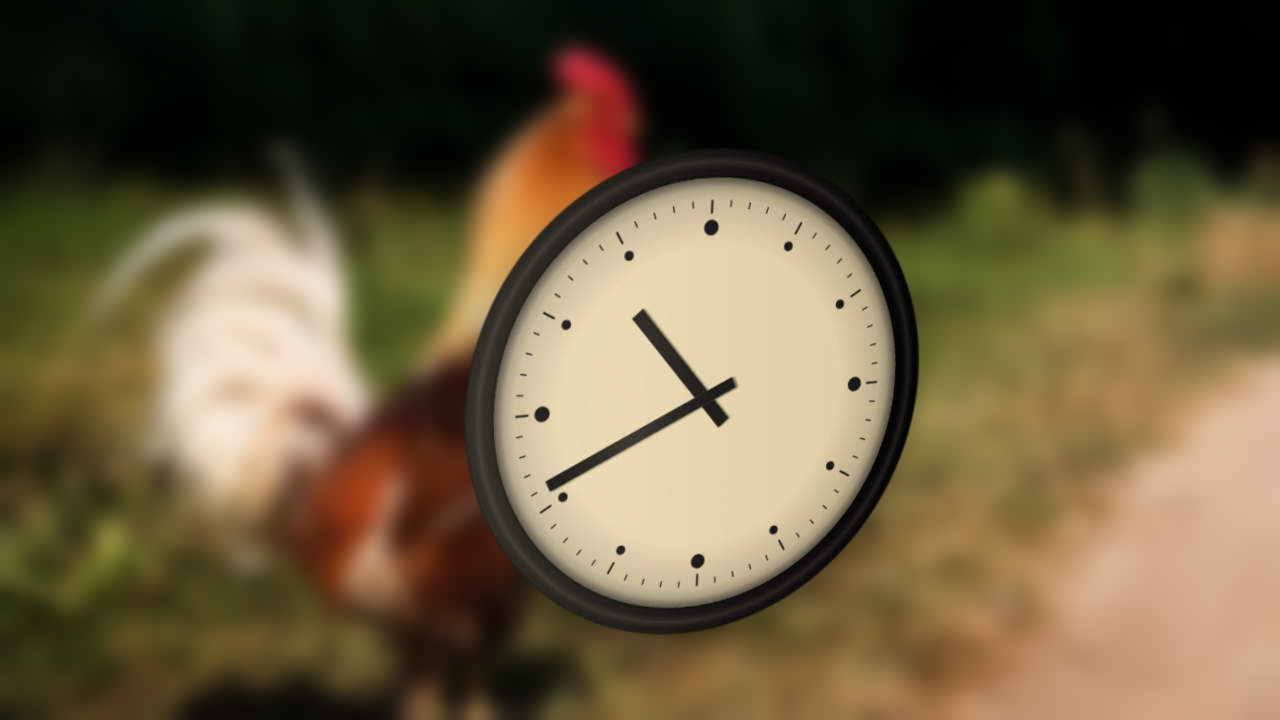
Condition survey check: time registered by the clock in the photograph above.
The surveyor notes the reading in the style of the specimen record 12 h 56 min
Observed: 10 h 41 min
